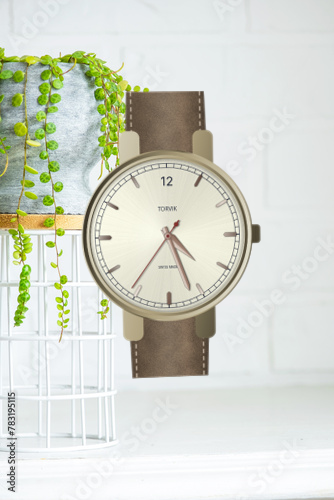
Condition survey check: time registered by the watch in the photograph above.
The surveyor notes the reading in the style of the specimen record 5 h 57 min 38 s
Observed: 4 h 26 min 36 s
